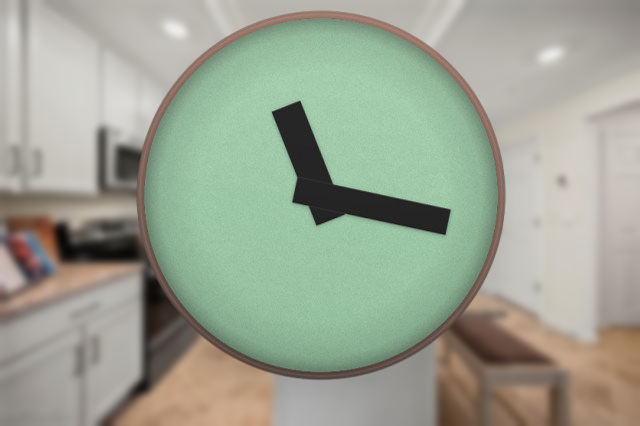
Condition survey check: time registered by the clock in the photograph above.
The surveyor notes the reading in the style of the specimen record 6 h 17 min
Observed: 11 h 17 min
